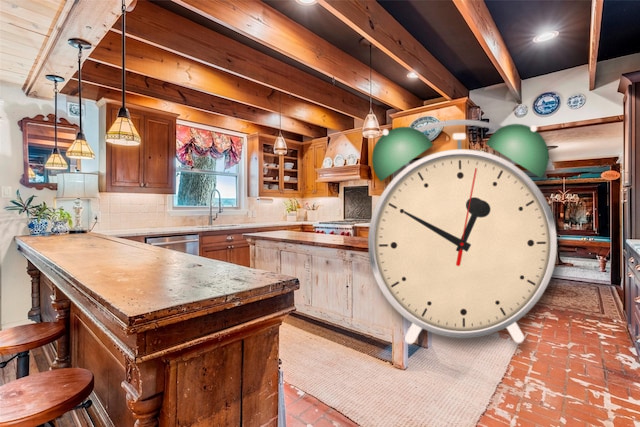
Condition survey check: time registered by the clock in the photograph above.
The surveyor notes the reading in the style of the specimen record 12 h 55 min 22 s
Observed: 12 h 50 min 02 s
